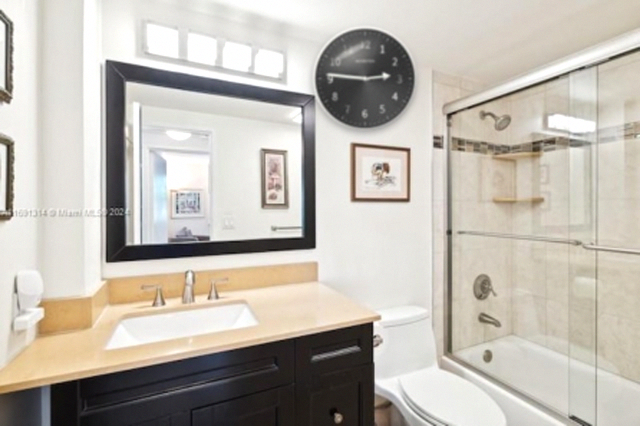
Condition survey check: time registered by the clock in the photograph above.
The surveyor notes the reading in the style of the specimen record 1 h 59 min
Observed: 2 h 46 min
